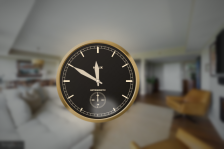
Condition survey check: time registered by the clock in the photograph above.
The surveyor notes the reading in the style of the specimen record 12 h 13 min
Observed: 11 h 50 min
